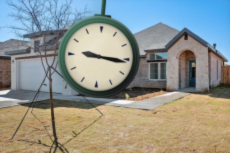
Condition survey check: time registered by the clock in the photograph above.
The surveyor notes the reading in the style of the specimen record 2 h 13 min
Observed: 9 h 16 min
